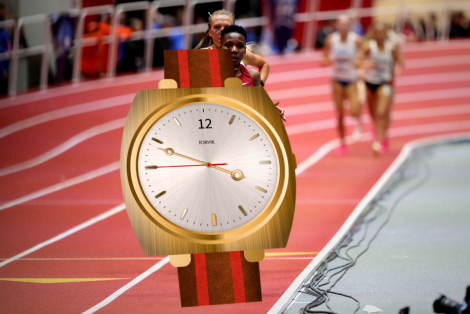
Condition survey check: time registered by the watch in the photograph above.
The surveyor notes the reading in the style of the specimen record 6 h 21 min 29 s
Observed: 3 h 48 min 45 s
